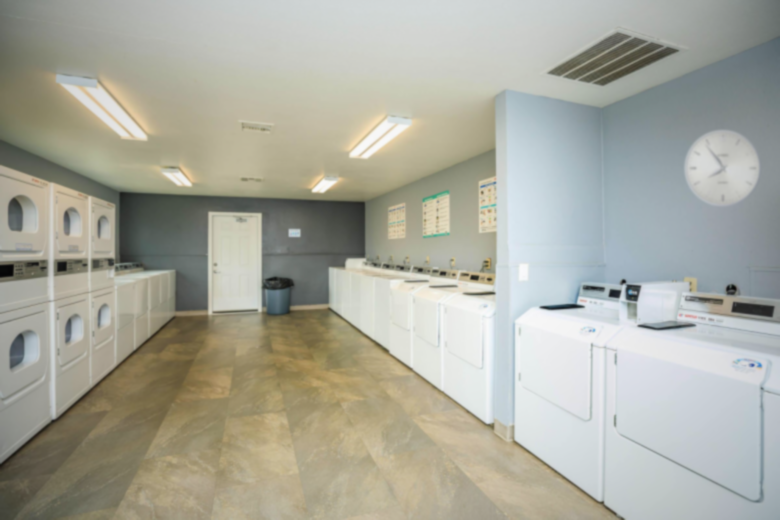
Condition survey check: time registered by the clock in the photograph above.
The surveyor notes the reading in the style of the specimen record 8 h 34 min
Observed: 7 h 54 min
